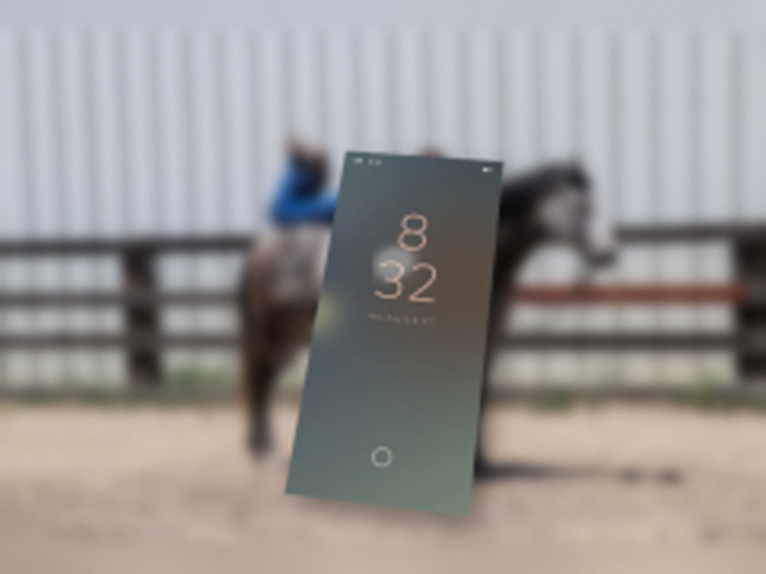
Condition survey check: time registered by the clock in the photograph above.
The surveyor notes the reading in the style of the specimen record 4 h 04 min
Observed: 8 h 32 min
